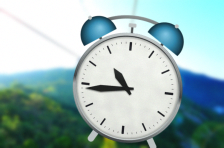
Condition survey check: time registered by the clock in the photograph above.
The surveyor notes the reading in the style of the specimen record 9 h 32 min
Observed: 10 h 44 min
